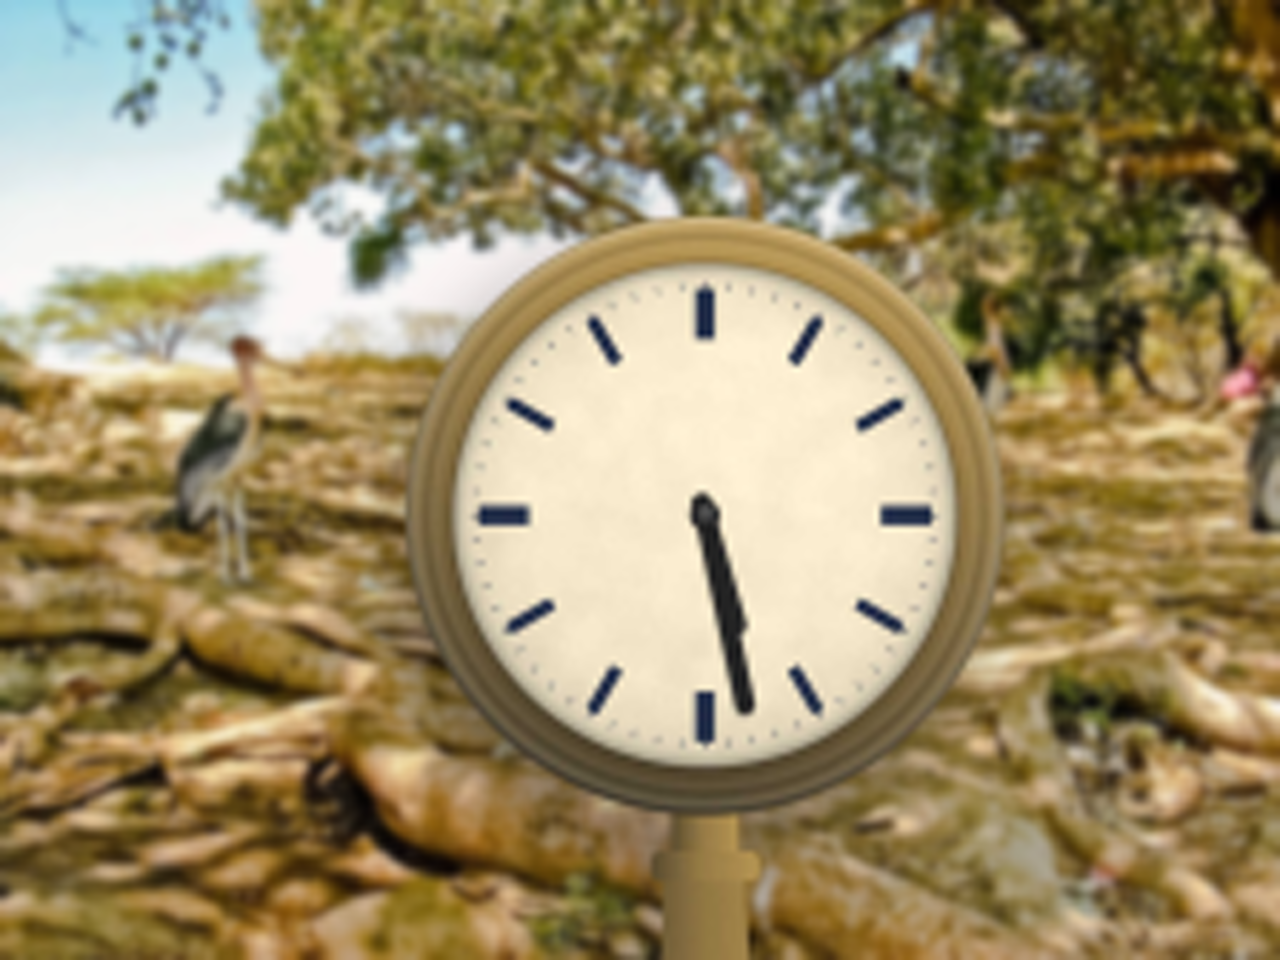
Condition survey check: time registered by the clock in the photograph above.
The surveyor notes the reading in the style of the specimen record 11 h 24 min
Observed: 5 h 28 min
